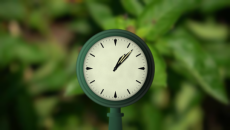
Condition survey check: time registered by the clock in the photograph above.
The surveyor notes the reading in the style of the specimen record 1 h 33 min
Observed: 1 h 07 min
